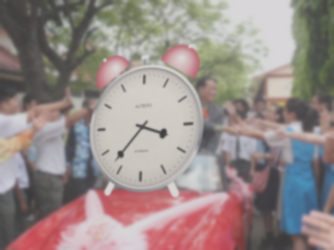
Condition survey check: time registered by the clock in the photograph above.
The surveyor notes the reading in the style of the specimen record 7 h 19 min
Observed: 3 h 37 min
